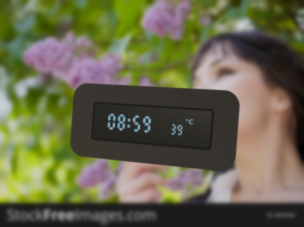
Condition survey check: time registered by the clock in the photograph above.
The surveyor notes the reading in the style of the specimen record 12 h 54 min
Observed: 8 h 59 min
